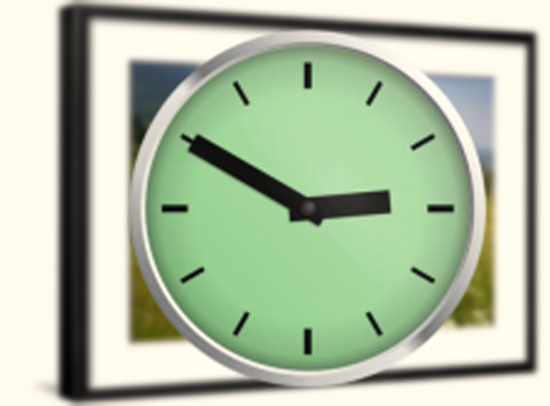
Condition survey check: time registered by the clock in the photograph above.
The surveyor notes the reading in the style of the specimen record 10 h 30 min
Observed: 2 h 50 min
